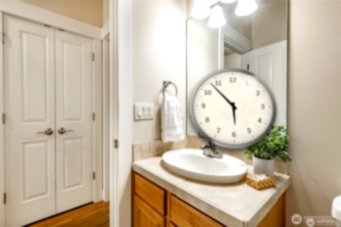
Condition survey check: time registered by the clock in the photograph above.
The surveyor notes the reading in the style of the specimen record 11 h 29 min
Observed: 5 h 53 min
